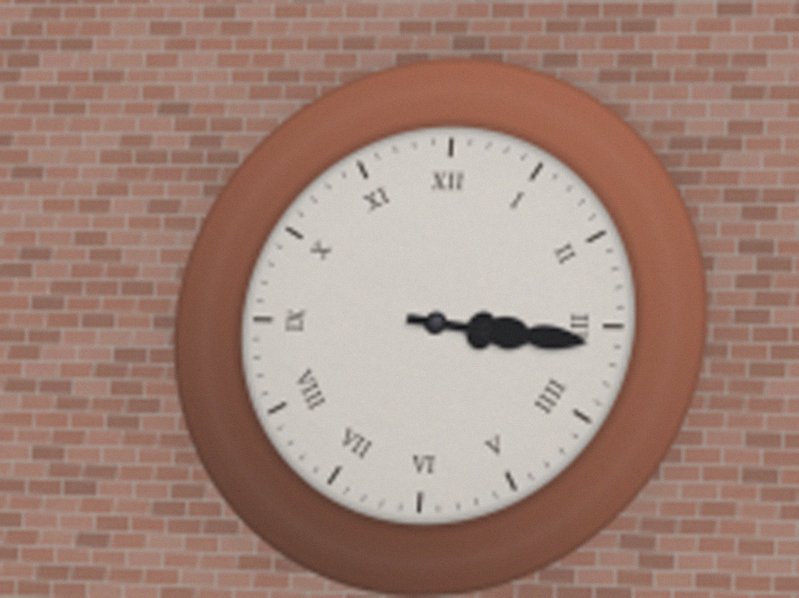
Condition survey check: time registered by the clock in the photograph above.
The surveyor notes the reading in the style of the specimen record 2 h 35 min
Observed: 3 h 16 min
